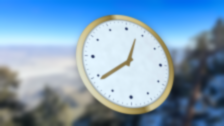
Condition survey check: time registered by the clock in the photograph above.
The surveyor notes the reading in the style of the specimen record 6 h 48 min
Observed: 12 h 39 min
